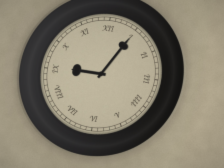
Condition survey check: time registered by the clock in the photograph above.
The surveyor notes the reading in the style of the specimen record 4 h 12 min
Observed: 9 h 05 min
